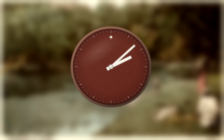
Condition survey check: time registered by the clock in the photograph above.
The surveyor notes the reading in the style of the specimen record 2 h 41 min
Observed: 2 h 08 min
